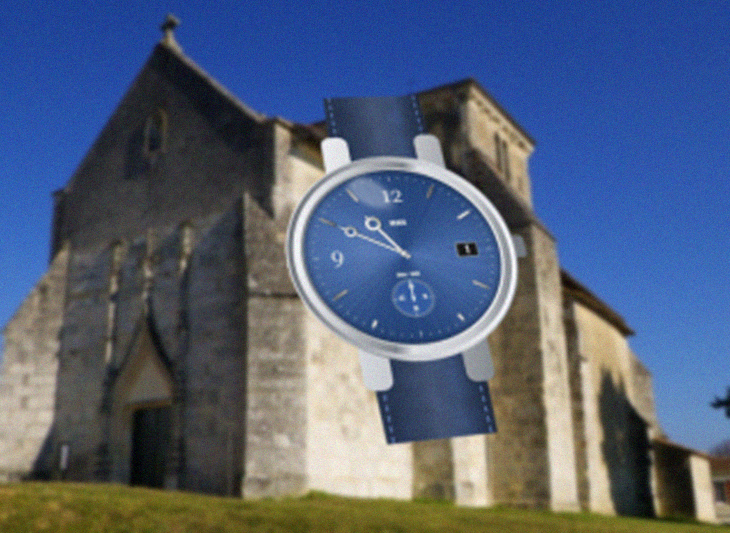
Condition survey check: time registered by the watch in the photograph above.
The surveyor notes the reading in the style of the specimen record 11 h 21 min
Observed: 10 h 50 min
